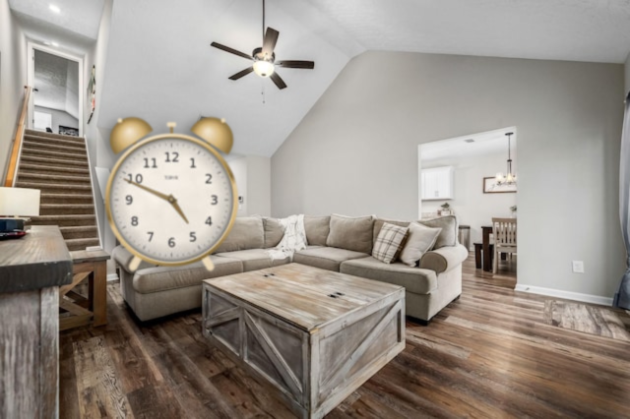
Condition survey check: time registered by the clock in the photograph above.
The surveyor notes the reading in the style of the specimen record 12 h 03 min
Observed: 4 h 49 min
